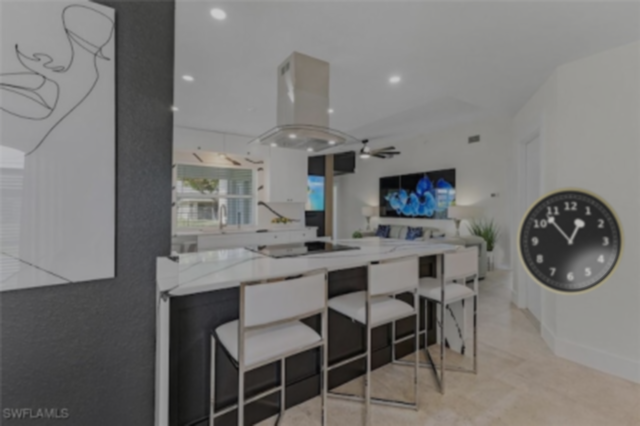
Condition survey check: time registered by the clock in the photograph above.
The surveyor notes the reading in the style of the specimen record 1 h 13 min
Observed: 12 h 53 min
